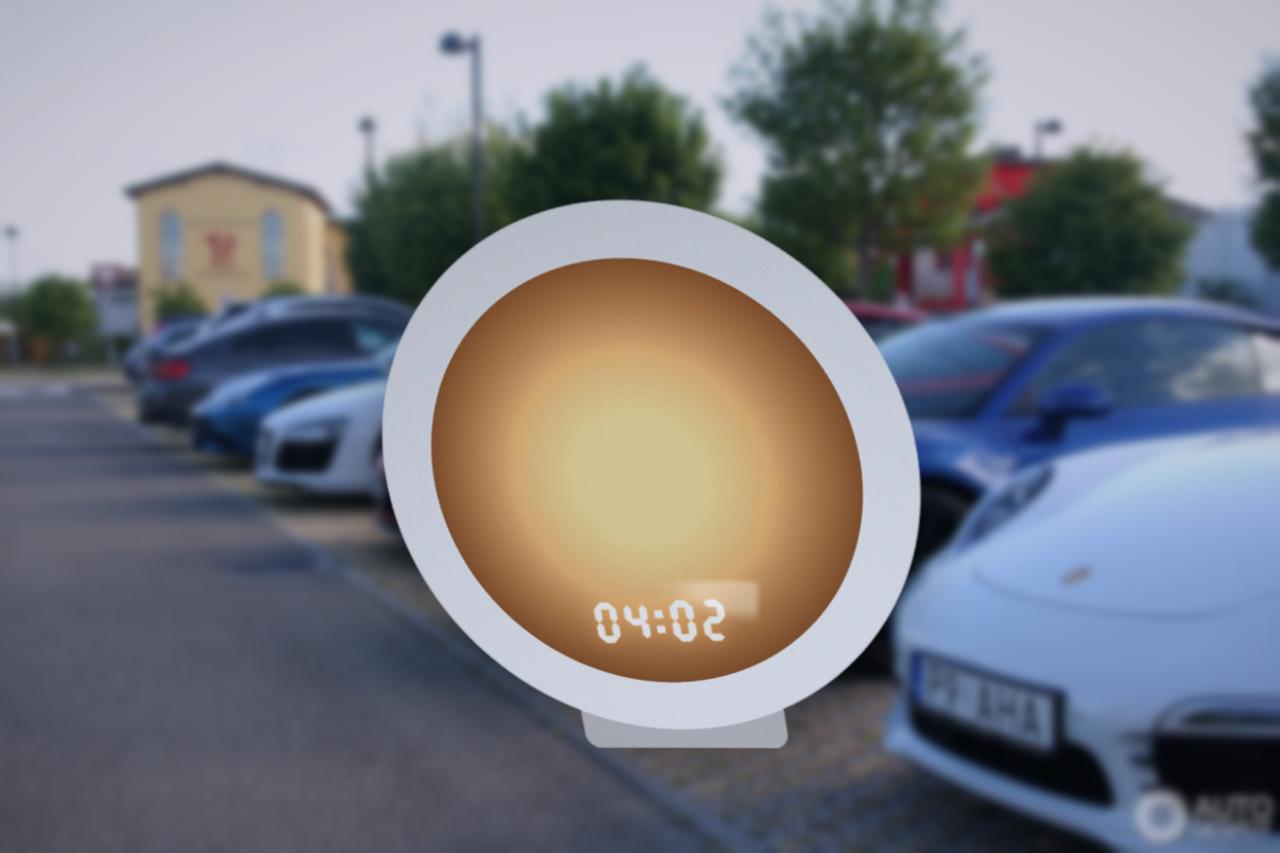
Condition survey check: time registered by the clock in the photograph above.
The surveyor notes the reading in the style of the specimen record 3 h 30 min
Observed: 4 h 02 min
